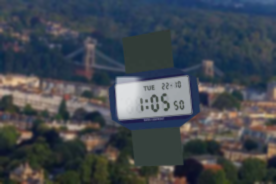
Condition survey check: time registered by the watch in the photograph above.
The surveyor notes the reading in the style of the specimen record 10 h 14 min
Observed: 1 h 05 min
